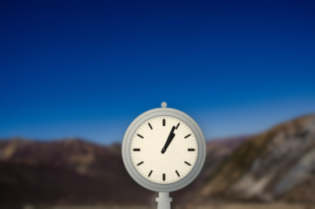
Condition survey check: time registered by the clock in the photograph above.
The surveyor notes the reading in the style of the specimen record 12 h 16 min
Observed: 1 h 04 min
